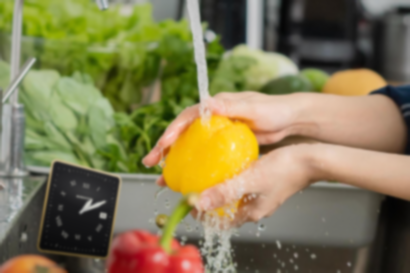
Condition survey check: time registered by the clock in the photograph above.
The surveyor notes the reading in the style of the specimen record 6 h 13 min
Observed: 1 h 10 min
